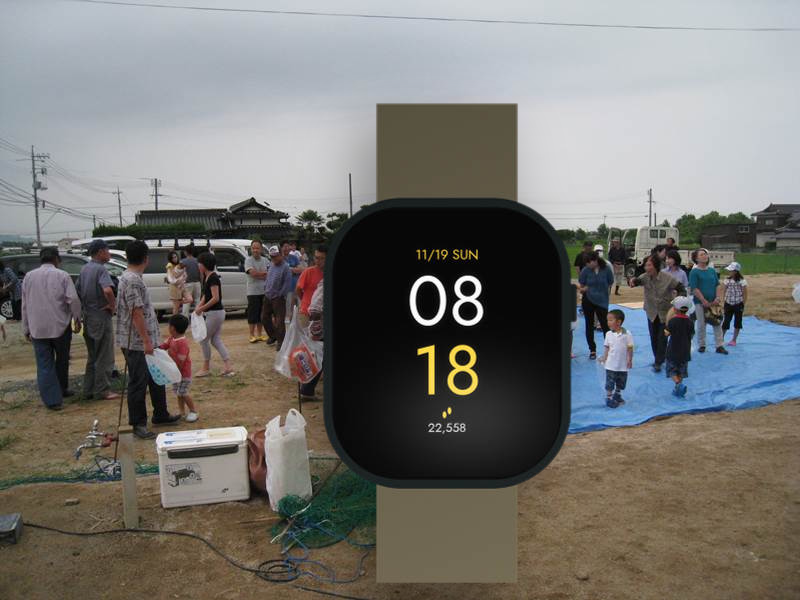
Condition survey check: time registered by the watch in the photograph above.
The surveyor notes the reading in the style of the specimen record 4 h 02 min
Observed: 8 h 18 min
